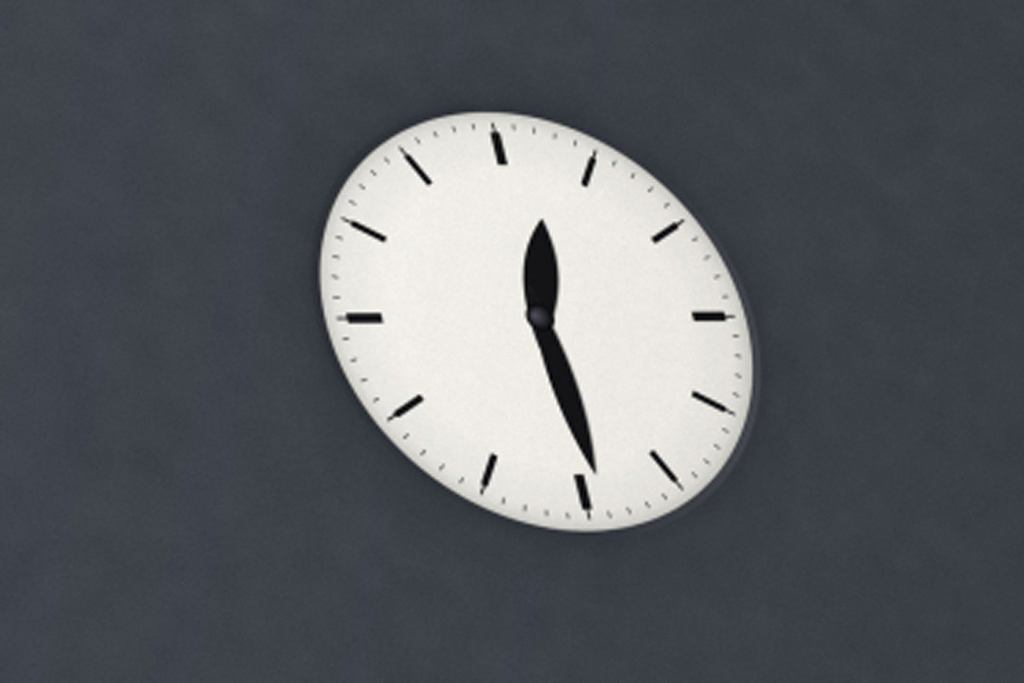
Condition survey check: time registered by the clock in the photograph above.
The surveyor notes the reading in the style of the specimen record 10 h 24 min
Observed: 12 h 29 min
